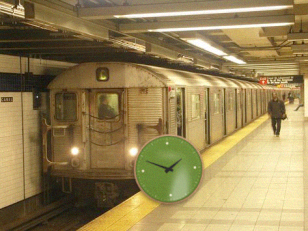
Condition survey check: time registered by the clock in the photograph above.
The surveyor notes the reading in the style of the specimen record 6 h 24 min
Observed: 1 h 49 min
